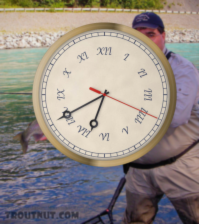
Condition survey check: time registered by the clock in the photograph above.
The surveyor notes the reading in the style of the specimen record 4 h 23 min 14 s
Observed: 6 h 40 min 19 s
